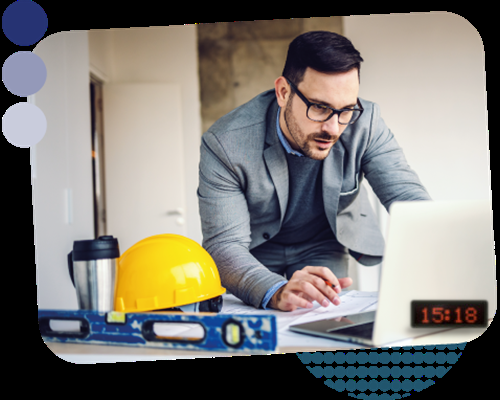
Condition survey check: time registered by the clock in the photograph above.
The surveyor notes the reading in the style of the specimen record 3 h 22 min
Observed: 15 h 18 min
